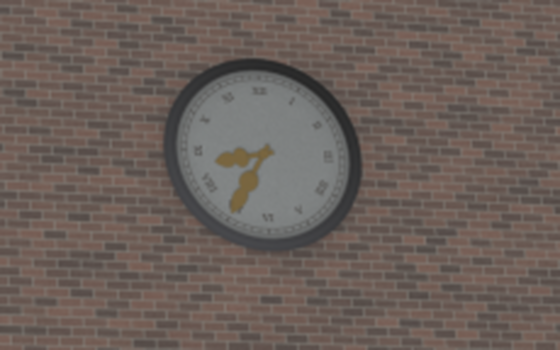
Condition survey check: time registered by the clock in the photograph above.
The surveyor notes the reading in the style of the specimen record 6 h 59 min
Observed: 8 h 35 min
